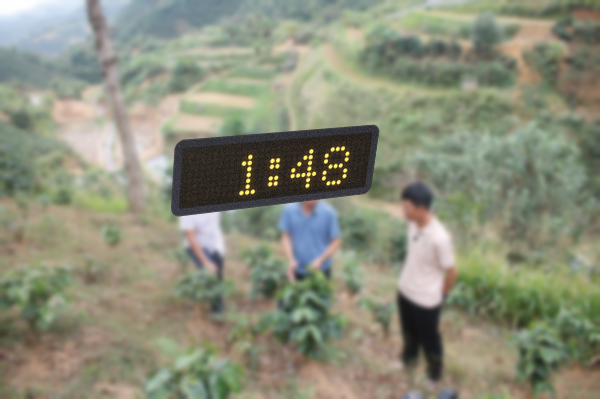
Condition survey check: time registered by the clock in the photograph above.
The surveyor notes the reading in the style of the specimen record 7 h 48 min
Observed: 1 h 48 min
